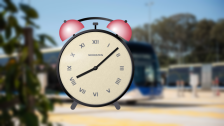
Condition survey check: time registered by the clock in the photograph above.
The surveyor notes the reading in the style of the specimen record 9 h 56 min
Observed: 8 h 08 min
